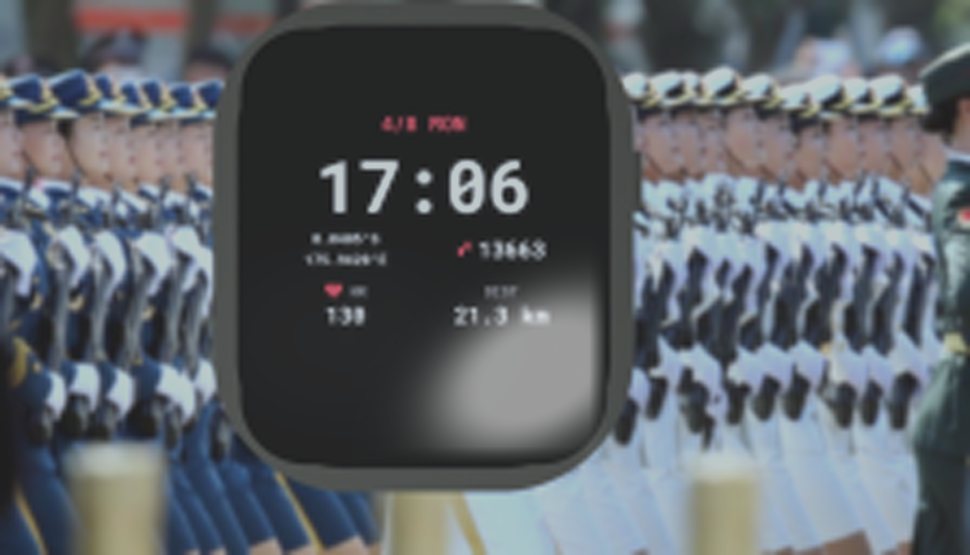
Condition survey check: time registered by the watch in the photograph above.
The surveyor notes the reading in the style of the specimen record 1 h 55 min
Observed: 17 h 06 min
